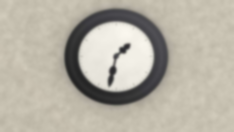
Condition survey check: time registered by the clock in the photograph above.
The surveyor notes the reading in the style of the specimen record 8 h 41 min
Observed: 1 h 32 min
